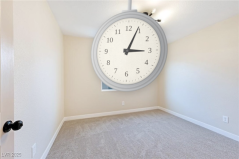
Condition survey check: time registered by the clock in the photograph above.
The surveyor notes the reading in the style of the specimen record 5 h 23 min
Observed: 3 h 04 min
